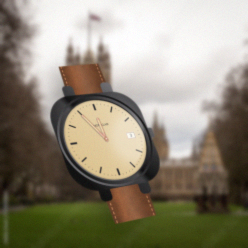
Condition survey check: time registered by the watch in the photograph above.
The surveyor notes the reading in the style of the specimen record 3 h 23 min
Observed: 11 h 55 min
